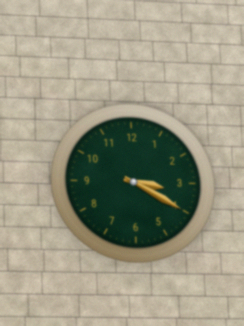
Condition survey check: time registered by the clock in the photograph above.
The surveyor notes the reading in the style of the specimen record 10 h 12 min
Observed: 3 h 20 min
